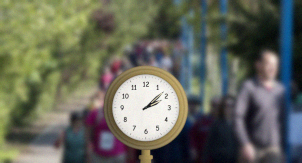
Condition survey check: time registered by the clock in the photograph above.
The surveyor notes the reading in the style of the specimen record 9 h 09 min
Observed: 2 h 08 min
